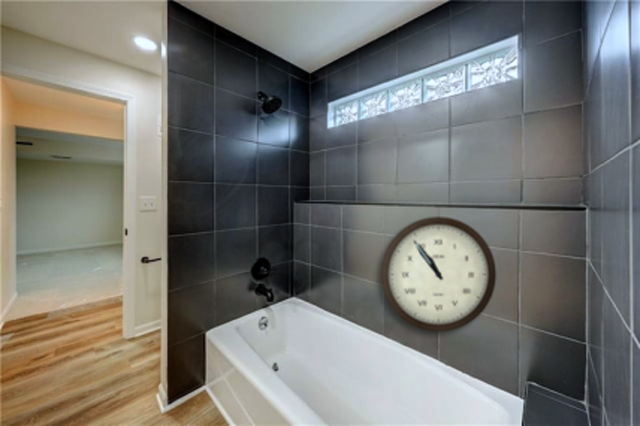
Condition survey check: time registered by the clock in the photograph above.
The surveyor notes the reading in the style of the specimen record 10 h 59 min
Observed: 10 h 54 min
